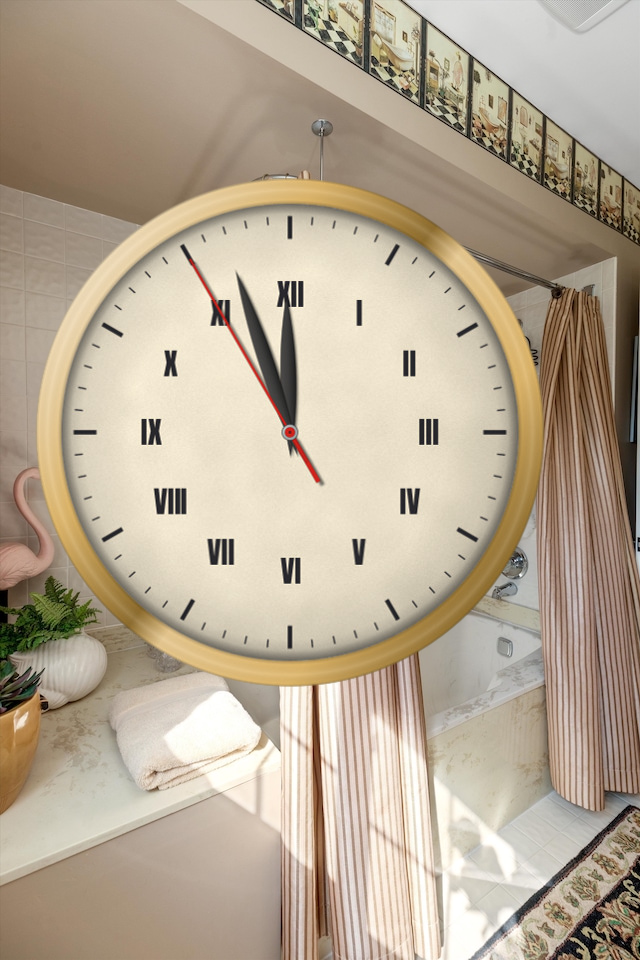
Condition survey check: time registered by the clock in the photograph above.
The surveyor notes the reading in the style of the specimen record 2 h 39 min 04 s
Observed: 11 h 56 min 55 s
